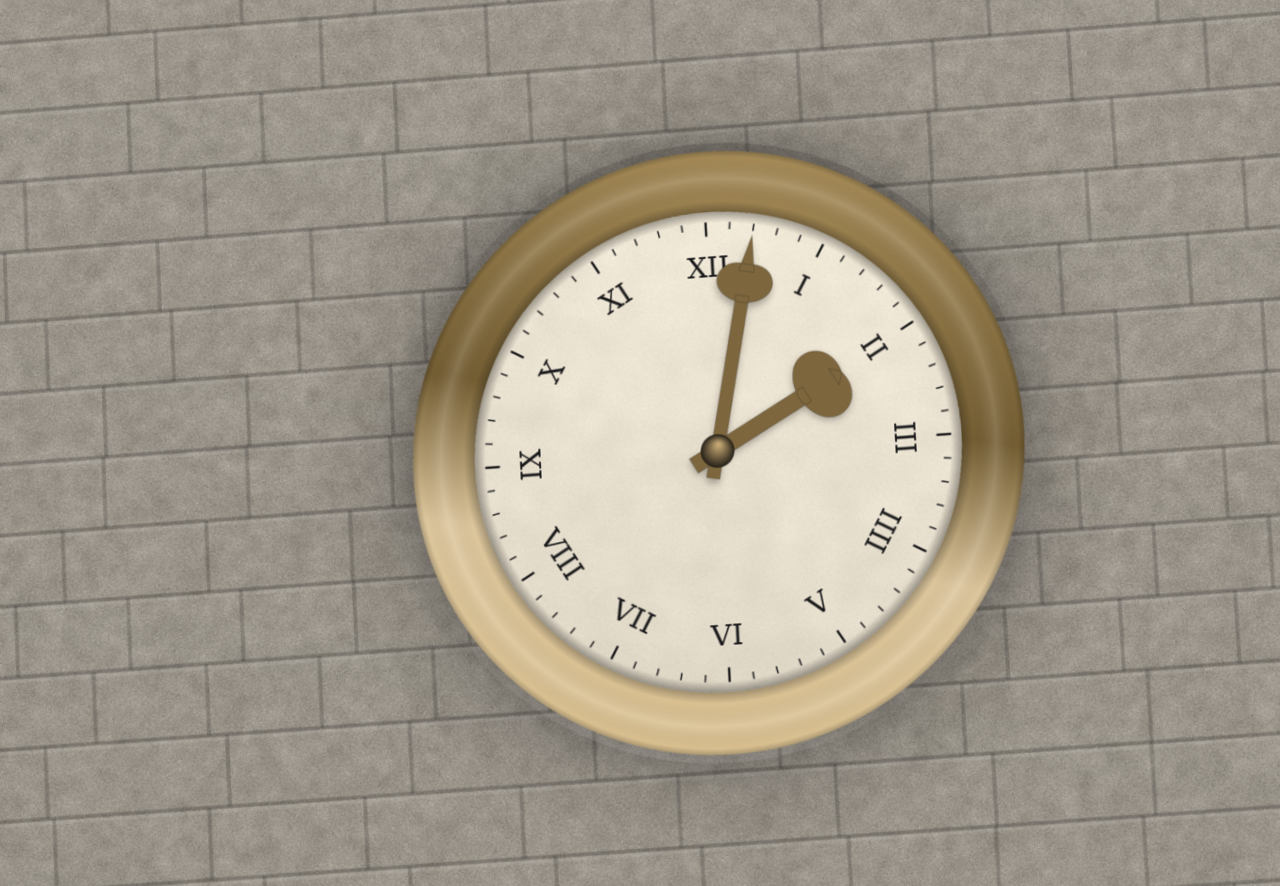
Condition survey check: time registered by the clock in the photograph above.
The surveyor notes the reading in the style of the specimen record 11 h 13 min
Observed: 2 h 02 min
